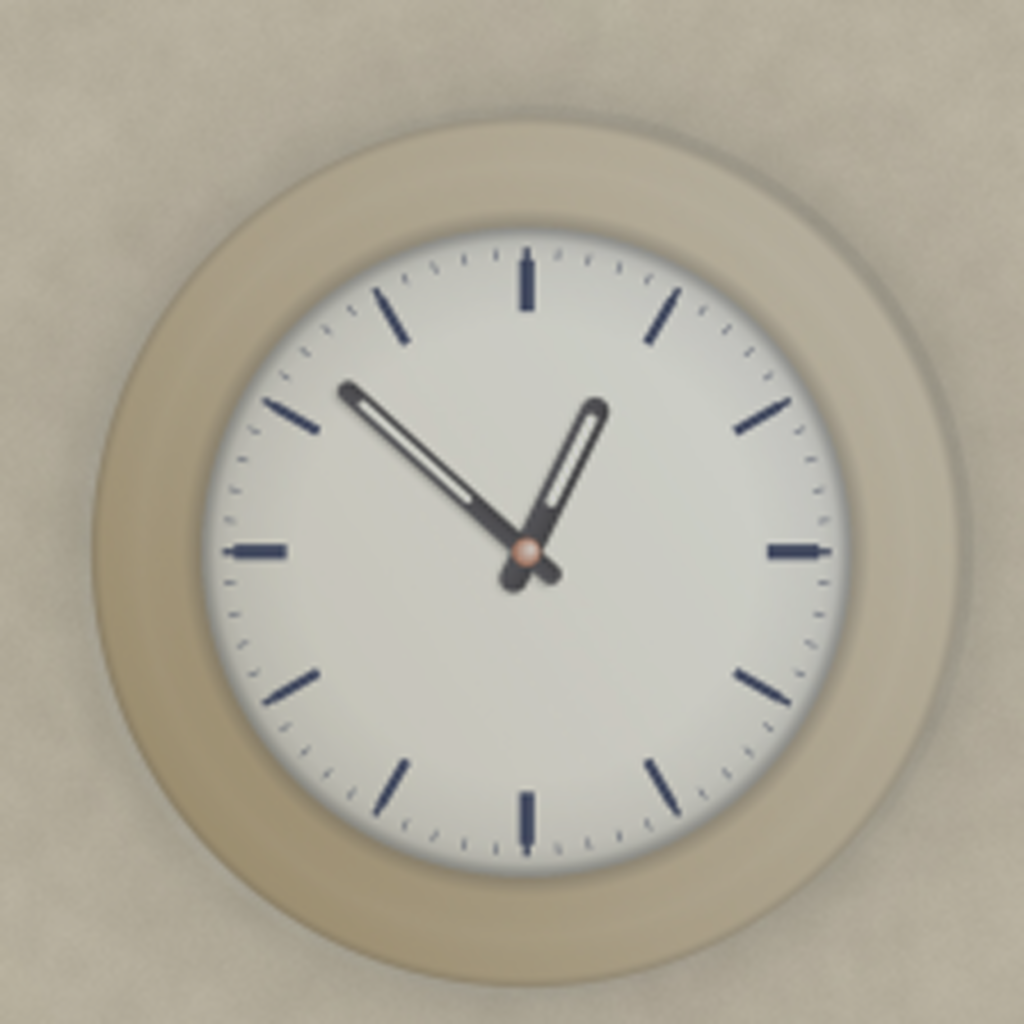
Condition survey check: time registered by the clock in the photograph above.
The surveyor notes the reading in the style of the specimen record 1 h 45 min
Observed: 12 h 52 min
